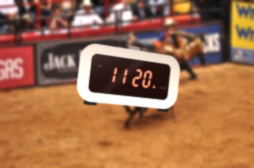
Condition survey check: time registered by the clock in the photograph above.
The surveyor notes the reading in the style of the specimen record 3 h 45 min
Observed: 11 h 20 min
